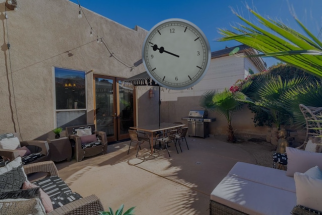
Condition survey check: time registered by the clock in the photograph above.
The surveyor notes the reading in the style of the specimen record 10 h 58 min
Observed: 9 h 49 min
